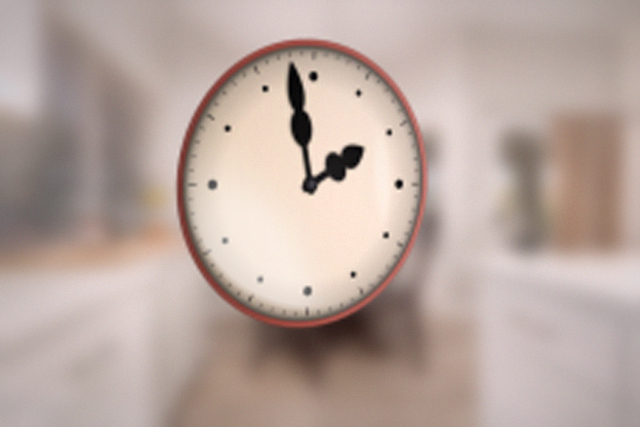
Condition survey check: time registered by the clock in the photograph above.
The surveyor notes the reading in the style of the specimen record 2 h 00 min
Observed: 1 h 58 min
